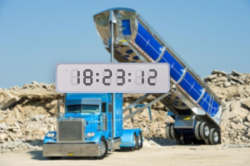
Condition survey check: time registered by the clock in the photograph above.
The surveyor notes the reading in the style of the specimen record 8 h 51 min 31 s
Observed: 18 h 23 min 12 s
